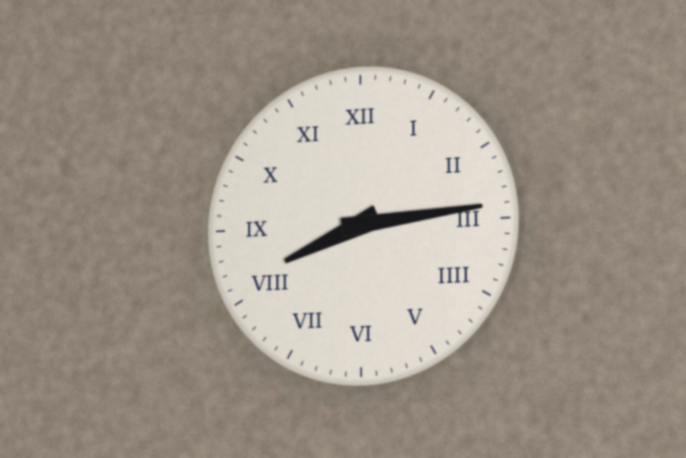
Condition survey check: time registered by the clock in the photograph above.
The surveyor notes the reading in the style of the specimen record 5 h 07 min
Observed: 8 h 14 min
